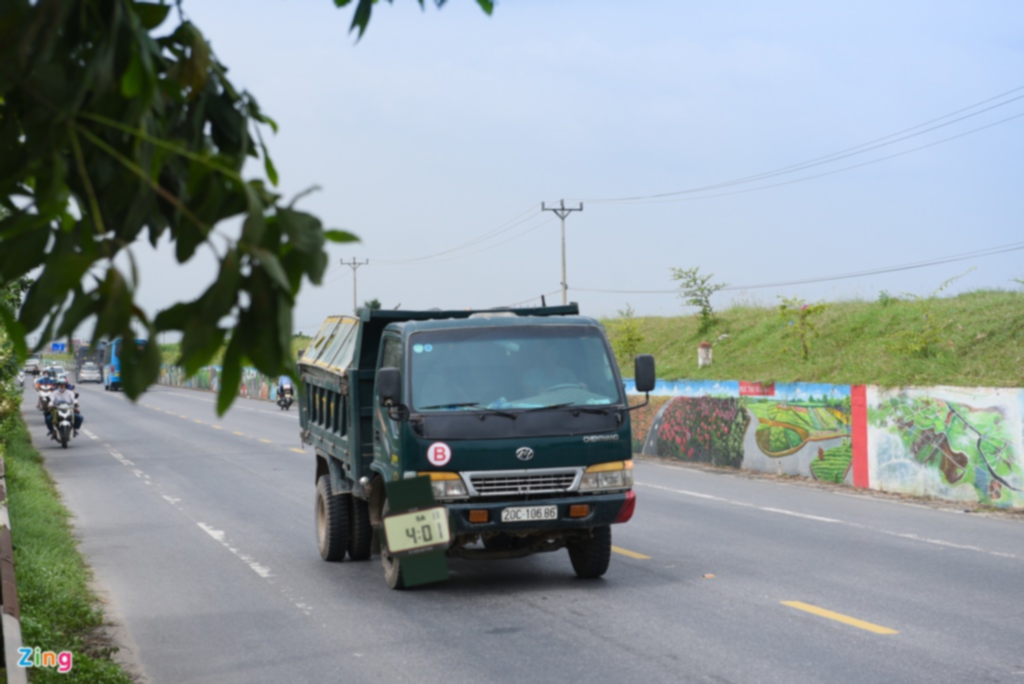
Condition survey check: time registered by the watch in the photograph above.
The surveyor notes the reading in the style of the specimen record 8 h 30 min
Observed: 4 h 01 min
